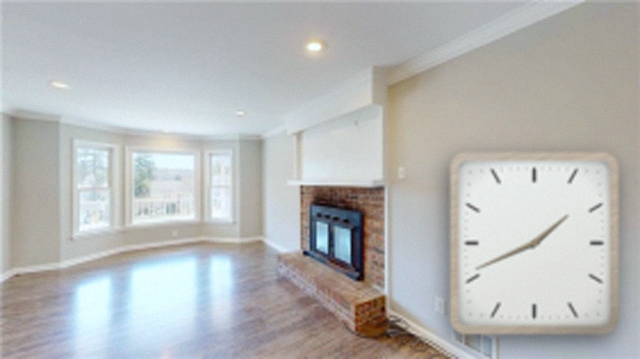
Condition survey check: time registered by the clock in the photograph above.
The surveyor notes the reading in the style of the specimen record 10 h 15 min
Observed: 1 h 41 min
